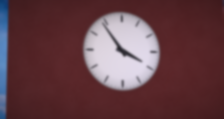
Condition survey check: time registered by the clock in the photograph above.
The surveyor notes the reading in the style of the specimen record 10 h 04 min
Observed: 3 h 54 min
